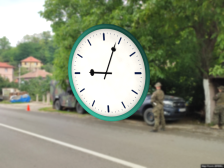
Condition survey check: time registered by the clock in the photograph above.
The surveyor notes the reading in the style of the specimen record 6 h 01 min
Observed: 9 h 04 min
